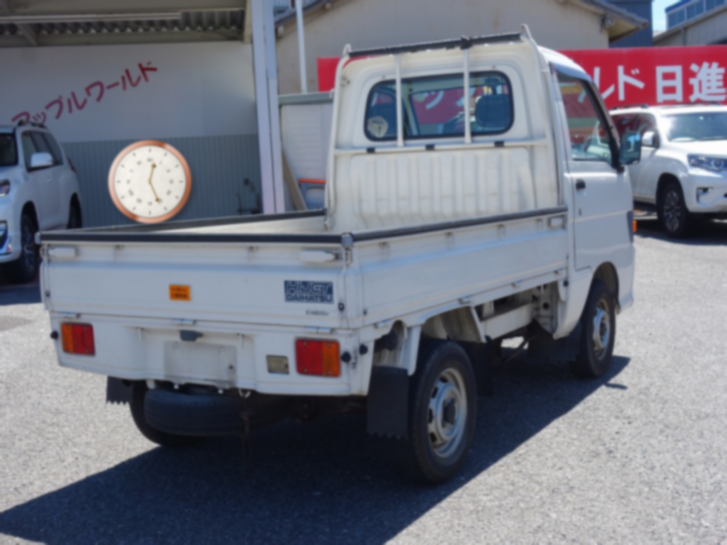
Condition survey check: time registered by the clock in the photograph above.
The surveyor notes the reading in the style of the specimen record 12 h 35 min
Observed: 12 h 26 min
